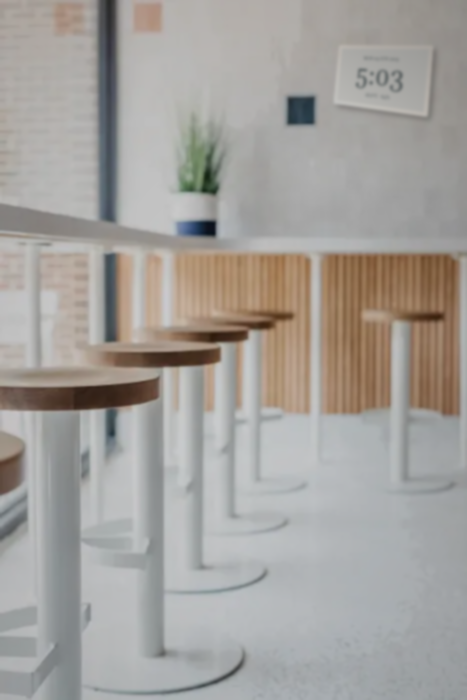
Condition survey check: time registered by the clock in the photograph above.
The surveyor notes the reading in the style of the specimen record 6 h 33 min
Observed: 5 h 03 min
